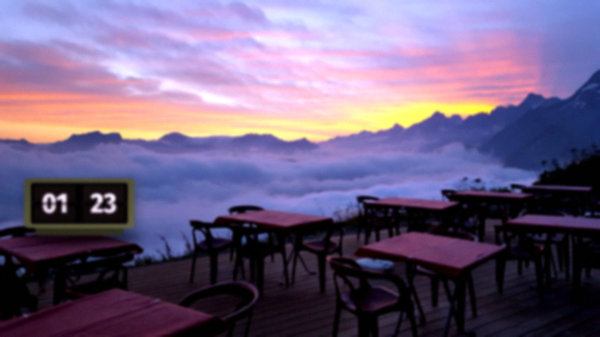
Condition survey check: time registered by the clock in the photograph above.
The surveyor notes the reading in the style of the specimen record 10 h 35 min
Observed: 1 h 23 min
